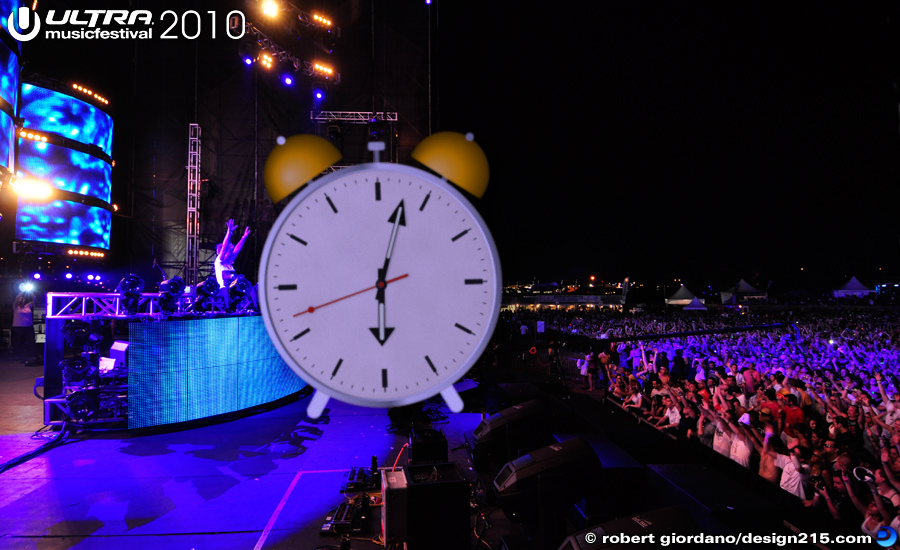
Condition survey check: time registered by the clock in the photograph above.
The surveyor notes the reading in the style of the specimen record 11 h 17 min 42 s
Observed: 6 h 02 min 42 s
